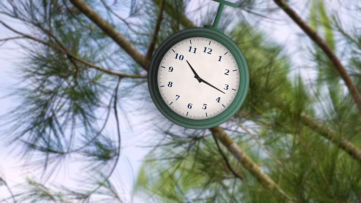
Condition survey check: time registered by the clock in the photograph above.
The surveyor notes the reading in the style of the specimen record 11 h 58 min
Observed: 10 h 17 min
